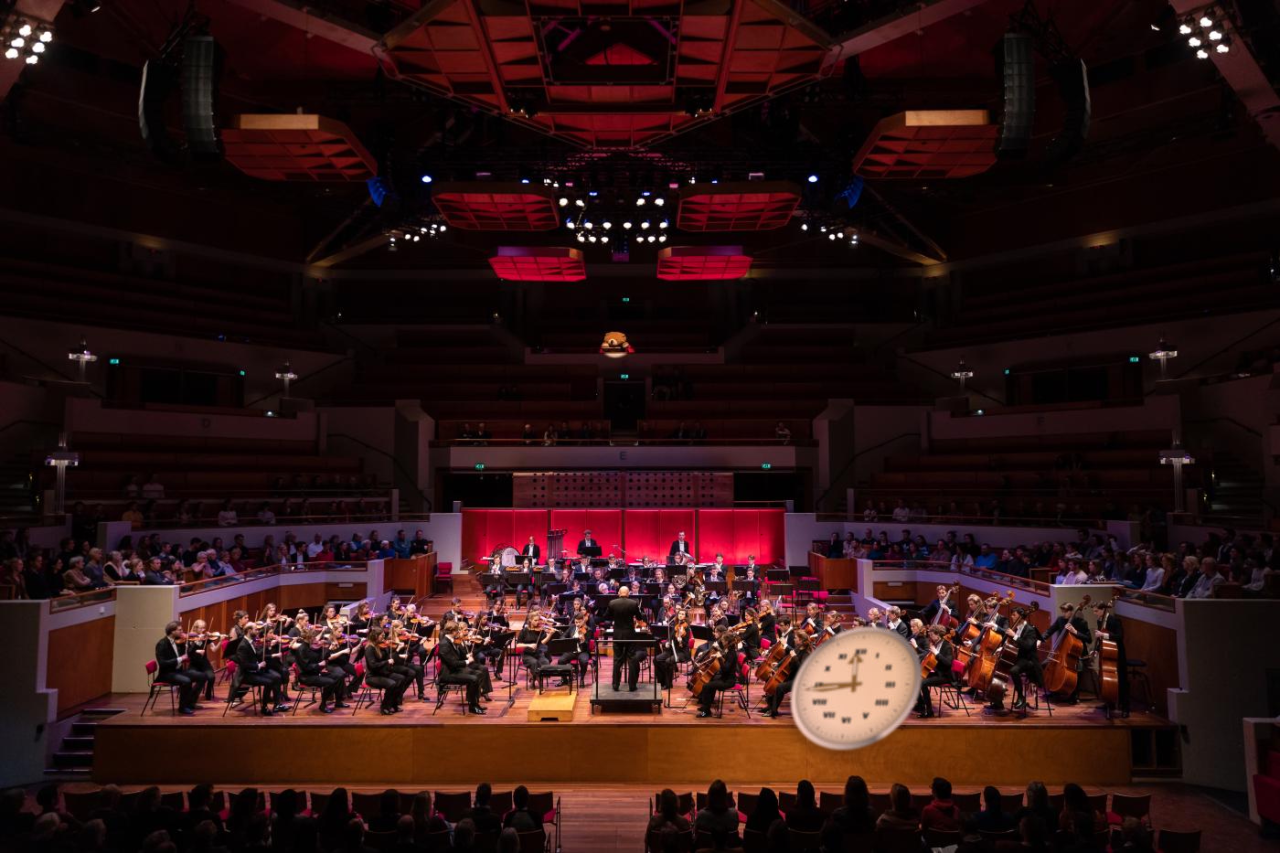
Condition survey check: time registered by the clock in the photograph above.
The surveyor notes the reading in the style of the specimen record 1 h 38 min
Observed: 11 h 44 min
